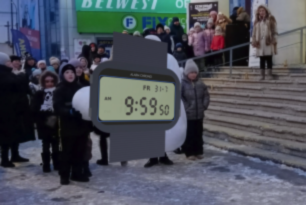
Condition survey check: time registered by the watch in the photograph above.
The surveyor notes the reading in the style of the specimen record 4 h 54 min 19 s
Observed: 9 h 59 min 50 s
